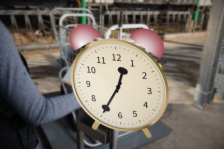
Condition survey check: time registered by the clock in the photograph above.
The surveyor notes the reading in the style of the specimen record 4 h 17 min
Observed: 12 h 35 min
